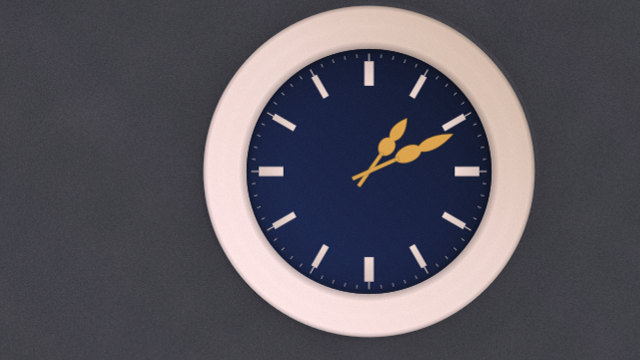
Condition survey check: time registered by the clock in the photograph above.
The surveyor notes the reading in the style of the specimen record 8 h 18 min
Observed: 1 h 11 min
